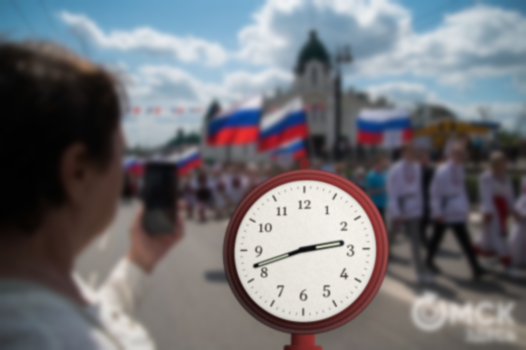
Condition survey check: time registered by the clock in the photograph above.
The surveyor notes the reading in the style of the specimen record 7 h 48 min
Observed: 2 h 42 min
